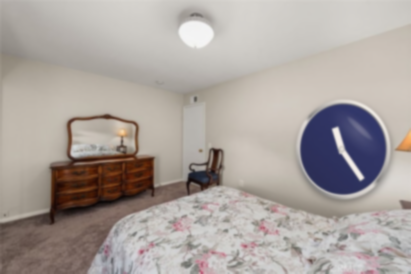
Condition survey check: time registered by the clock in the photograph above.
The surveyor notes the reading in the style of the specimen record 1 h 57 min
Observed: 11 h 24 min
